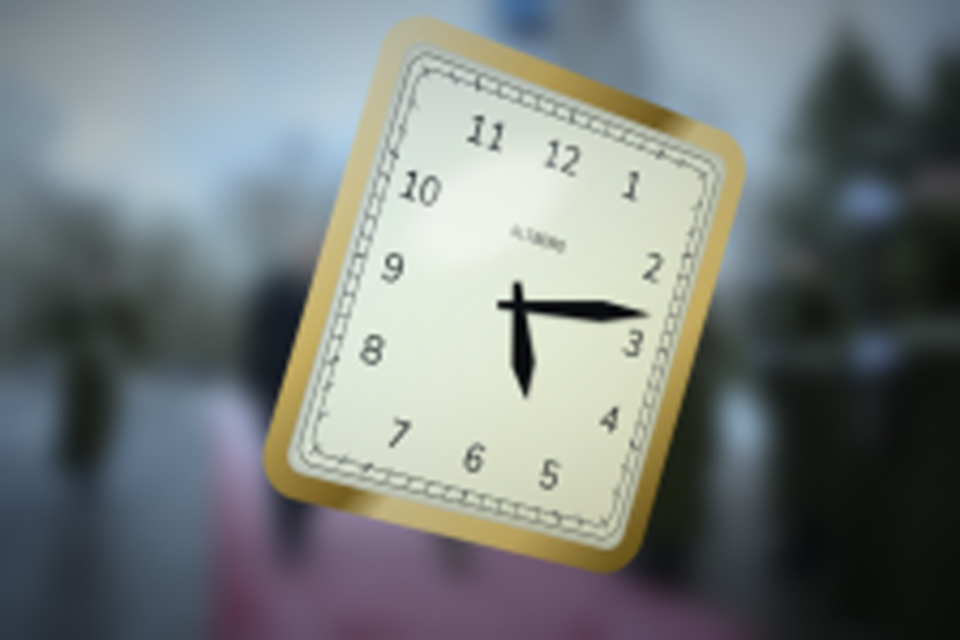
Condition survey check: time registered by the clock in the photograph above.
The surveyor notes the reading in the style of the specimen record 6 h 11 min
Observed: 5 h 13 min
